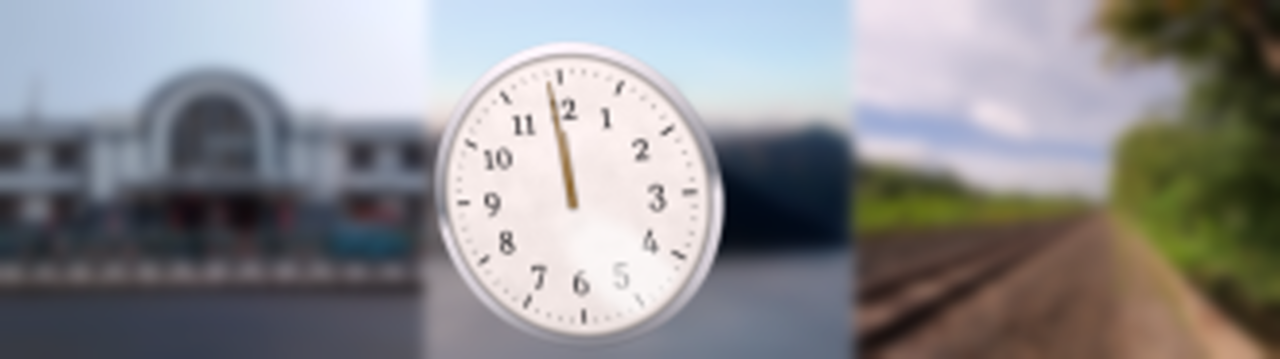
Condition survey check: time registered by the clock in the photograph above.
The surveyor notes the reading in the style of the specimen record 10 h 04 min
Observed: 11 h 59 min
